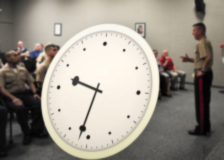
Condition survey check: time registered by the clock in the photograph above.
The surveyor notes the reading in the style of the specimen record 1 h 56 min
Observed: 9 h 32 min
